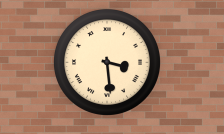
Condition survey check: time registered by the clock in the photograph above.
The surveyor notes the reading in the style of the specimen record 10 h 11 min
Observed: 3 h 29 min
